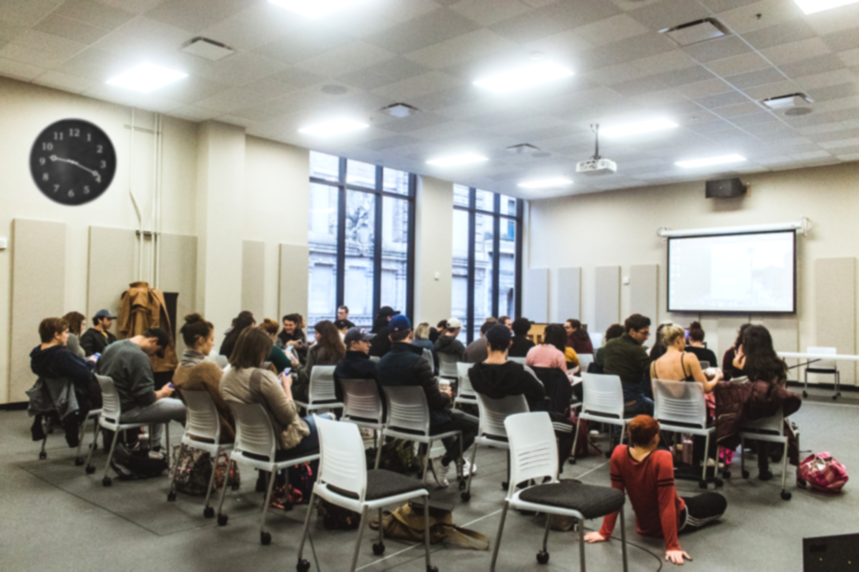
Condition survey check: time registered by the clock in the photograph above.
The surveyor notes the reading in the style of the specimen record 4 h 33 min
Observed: 9 h 19 min
